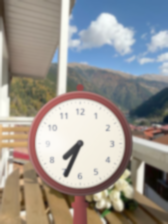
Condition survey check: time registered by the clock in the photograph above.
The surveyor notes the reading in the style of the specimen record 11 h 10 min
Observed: 7 h 34 min
